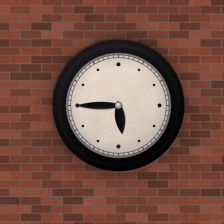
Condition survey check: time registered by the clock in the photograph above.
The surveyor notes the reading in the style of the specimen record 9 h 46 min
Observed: 5 h 45 min
